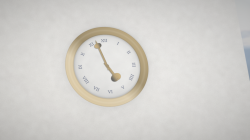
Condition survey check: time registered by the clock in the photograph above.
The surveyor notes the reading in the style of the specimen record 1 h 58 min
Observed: 4 h 57 min
